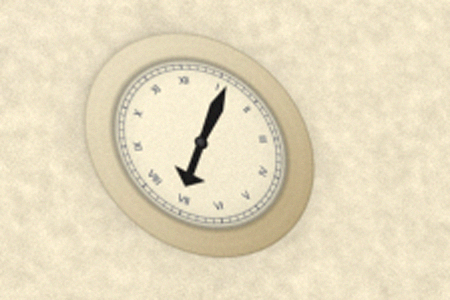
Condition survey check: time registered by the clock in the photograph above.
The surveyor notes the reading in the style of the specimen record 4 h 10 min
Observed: 7 h 06 min
